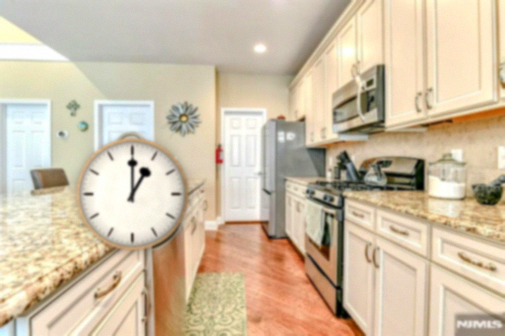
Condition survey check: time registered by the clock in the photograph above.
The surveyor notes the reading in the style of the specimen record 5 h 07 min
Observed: 1 h 00 min
